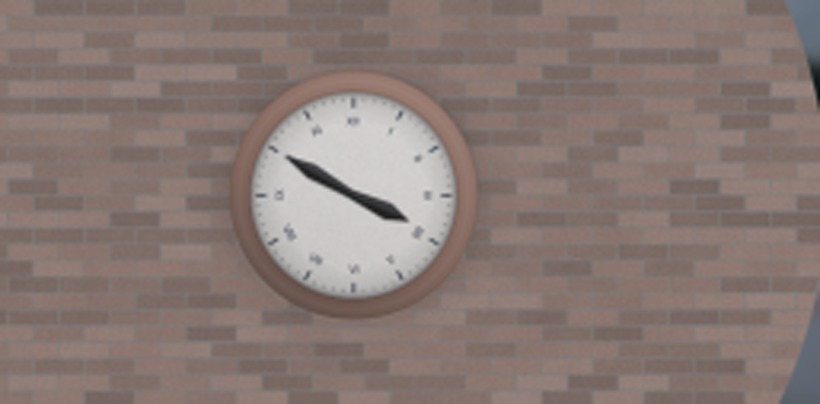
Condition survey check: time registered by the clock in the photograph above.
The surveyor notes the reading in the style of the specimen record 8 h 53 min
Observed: 3 h 50 min
